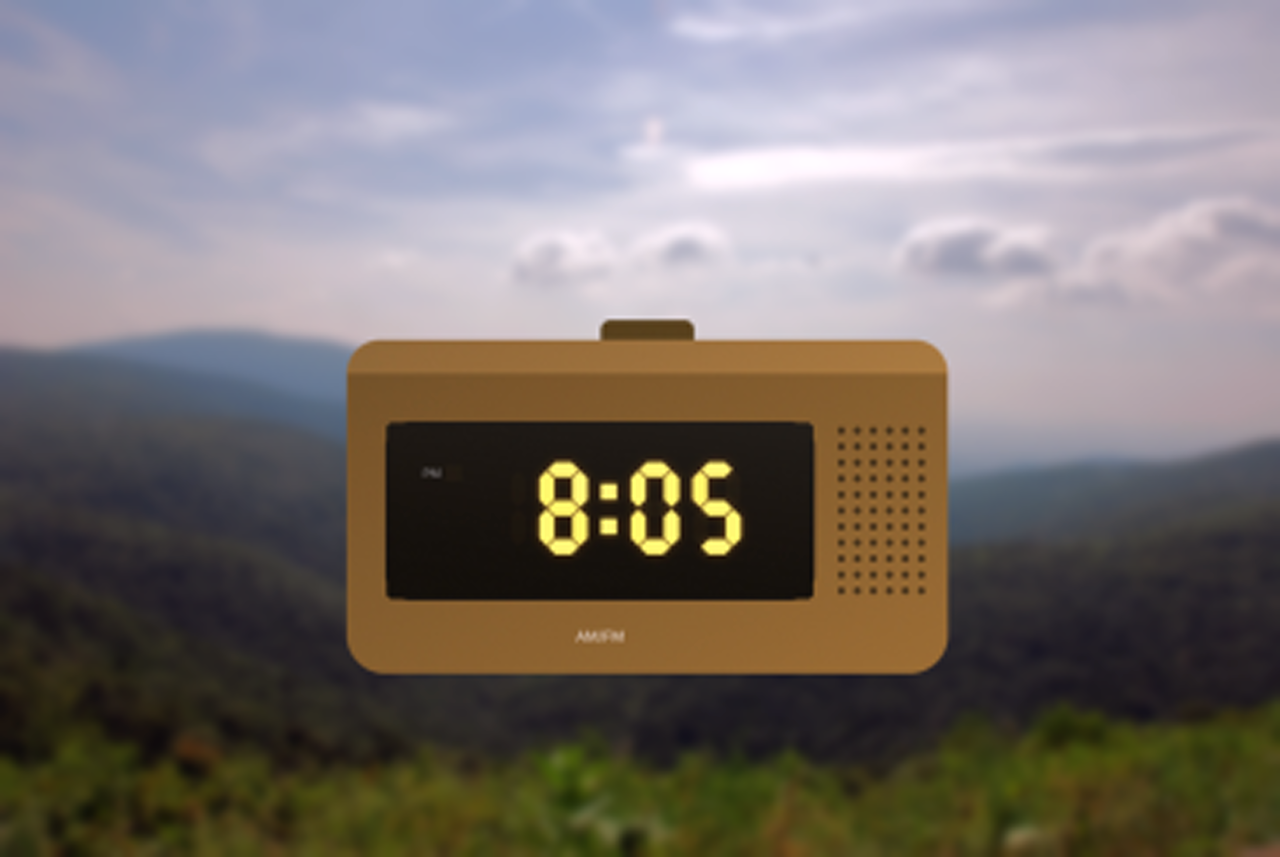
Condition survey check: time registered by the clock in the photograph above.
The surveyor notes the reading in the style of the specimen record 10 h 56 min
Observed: 8 h 05 min
